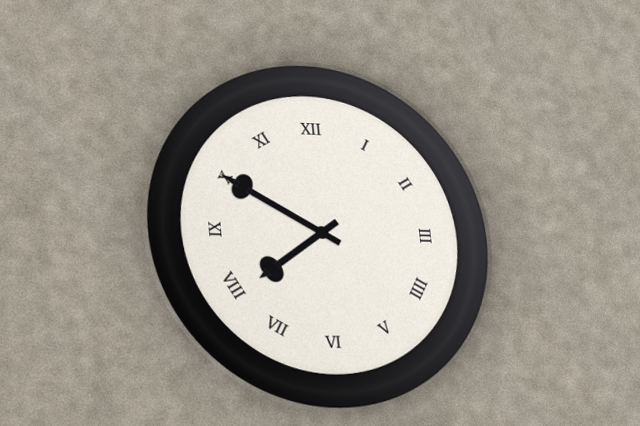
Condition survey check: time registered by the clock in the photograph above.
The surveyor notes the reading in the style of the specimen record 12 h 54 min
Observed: 7 h 50 min
